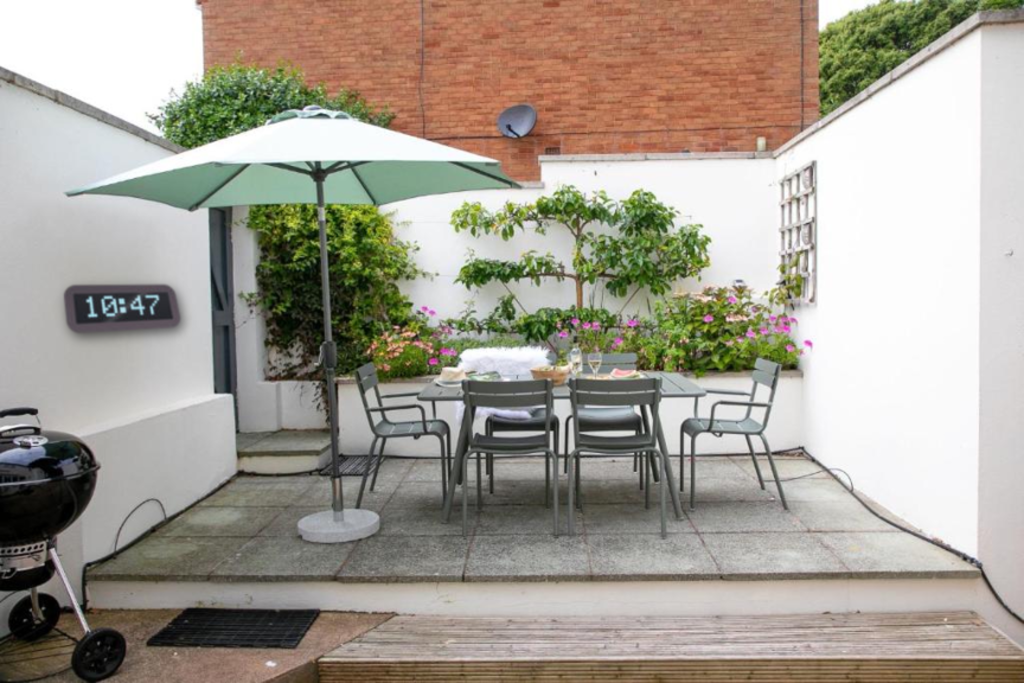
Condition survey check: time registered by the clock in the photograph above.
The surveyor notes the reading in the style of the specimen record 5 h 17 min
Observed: 10 h 47 min
